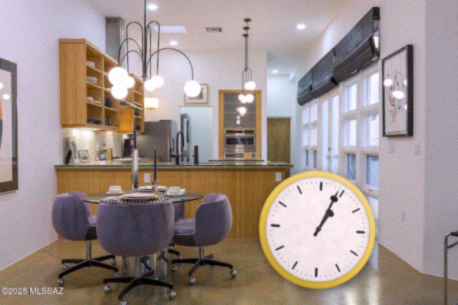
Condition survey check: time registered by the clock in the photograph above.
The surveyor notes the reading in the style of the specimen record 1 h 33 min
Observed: 1 h 04 min
